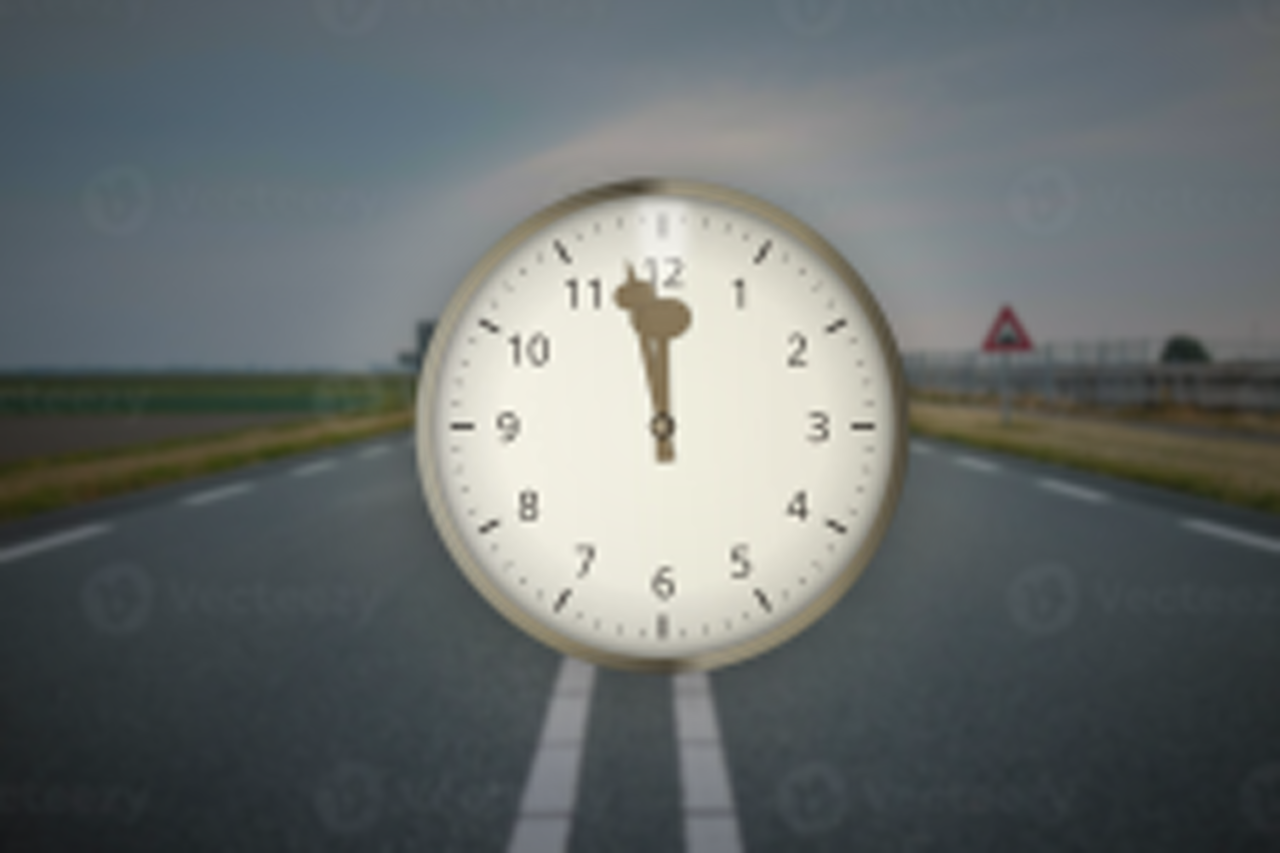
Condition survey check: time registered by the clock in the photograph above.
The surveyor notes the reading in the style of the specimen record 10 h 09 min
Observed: 11 h 58 min
